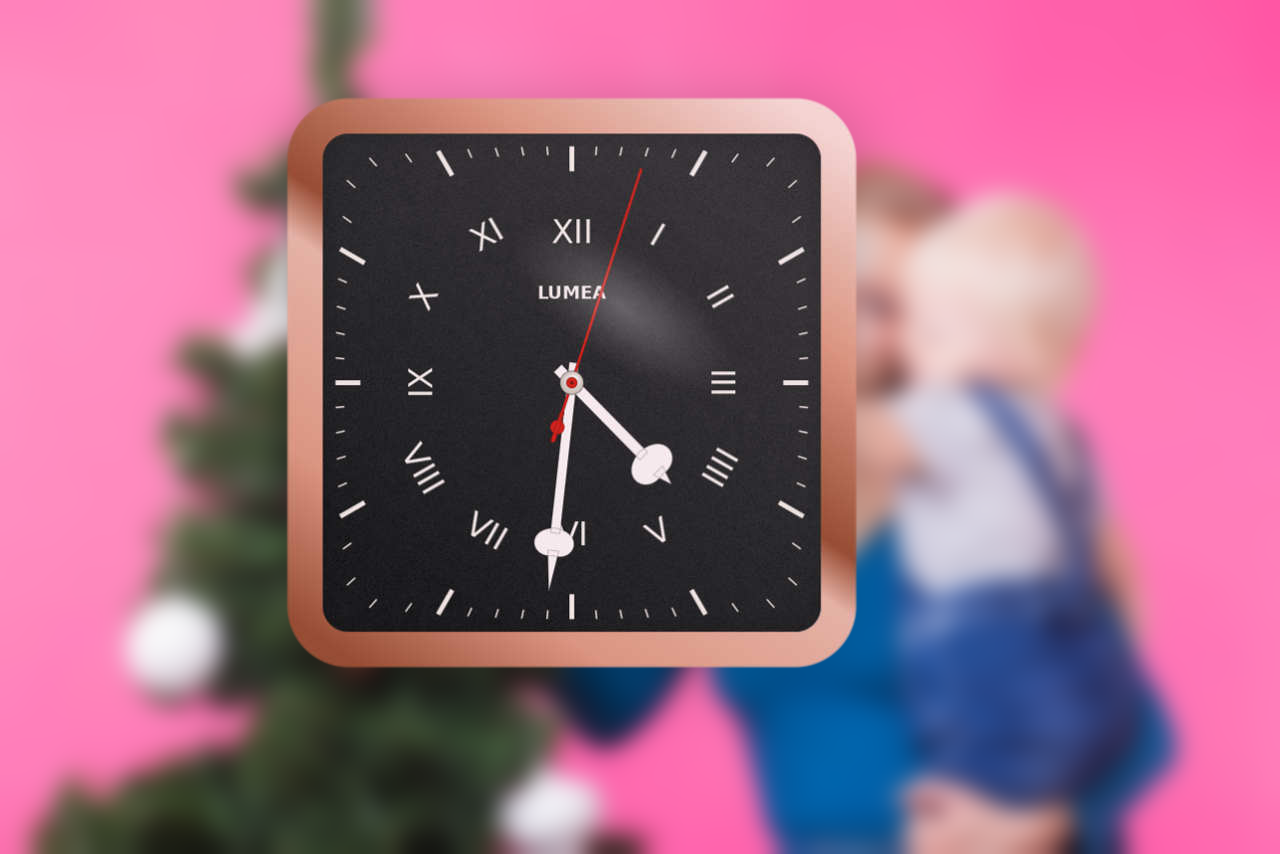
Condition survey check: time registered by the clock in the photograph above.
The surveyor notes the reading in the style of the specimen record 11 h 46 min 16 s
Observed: 4 h 31 min 03 s
